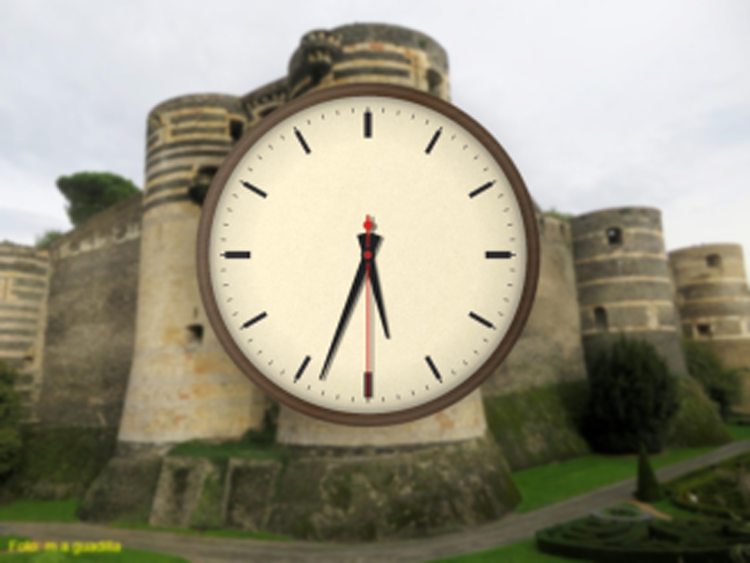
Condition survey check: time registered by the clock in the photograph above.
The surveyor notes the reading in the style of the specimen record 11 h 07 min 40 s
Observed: 5 h 33 min 30 s
